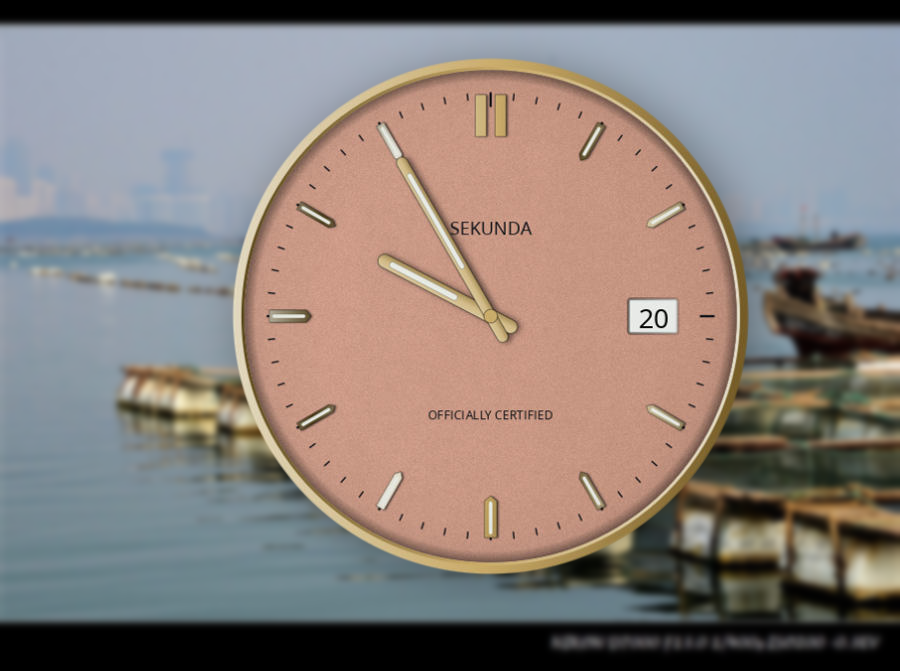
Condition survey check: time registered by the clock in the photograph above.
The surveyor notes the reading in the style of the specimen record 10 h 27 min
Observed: 9 h 55 min
